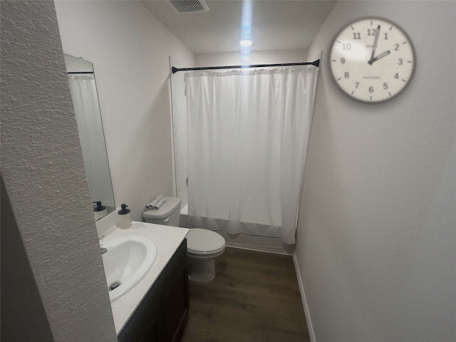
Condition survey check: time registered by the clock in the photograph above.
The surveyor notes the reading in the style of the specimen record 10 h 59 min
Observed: 2 h 02 min
